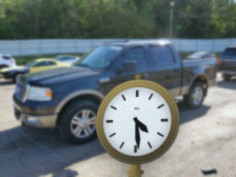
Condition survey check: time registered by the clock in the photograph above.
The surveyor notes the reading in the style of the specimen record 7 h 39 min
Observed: 4 h 29 min
